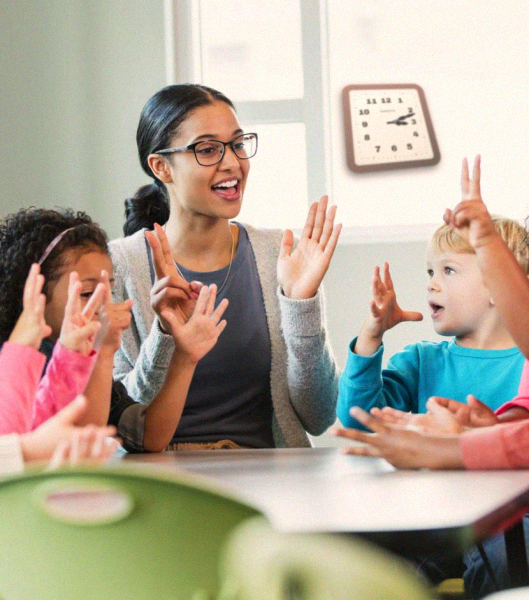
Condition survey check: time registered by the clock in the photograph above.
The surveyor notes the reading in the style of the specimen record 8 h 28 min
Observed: 3 h 12 min
